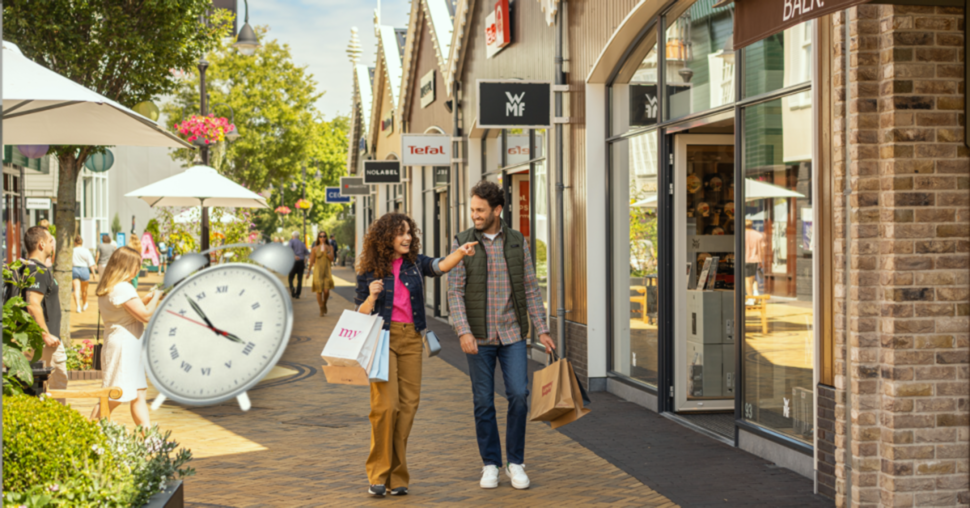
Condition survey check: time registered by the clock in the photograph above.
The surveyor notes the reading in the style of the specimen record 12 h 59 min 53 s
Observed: 3 h 52 min 49 s
